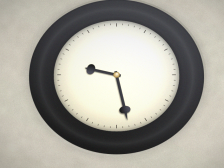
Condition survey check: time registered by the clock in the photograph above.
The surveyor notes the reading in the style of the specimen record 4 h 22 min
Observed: 9 h 28 min
